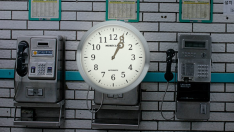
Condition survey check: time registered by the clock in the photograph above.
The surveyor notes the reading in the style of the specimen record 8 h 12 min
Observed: 1 h 04 min
